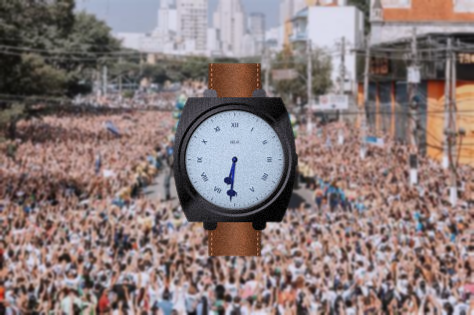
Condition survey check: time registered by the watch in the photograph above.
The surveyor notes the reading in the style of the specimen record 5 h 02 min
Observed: 6 h 31 min
